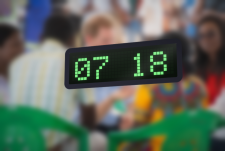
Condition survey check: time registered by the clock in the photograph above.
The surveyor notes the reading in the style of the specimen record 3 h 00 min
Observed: 7 h 18 min
